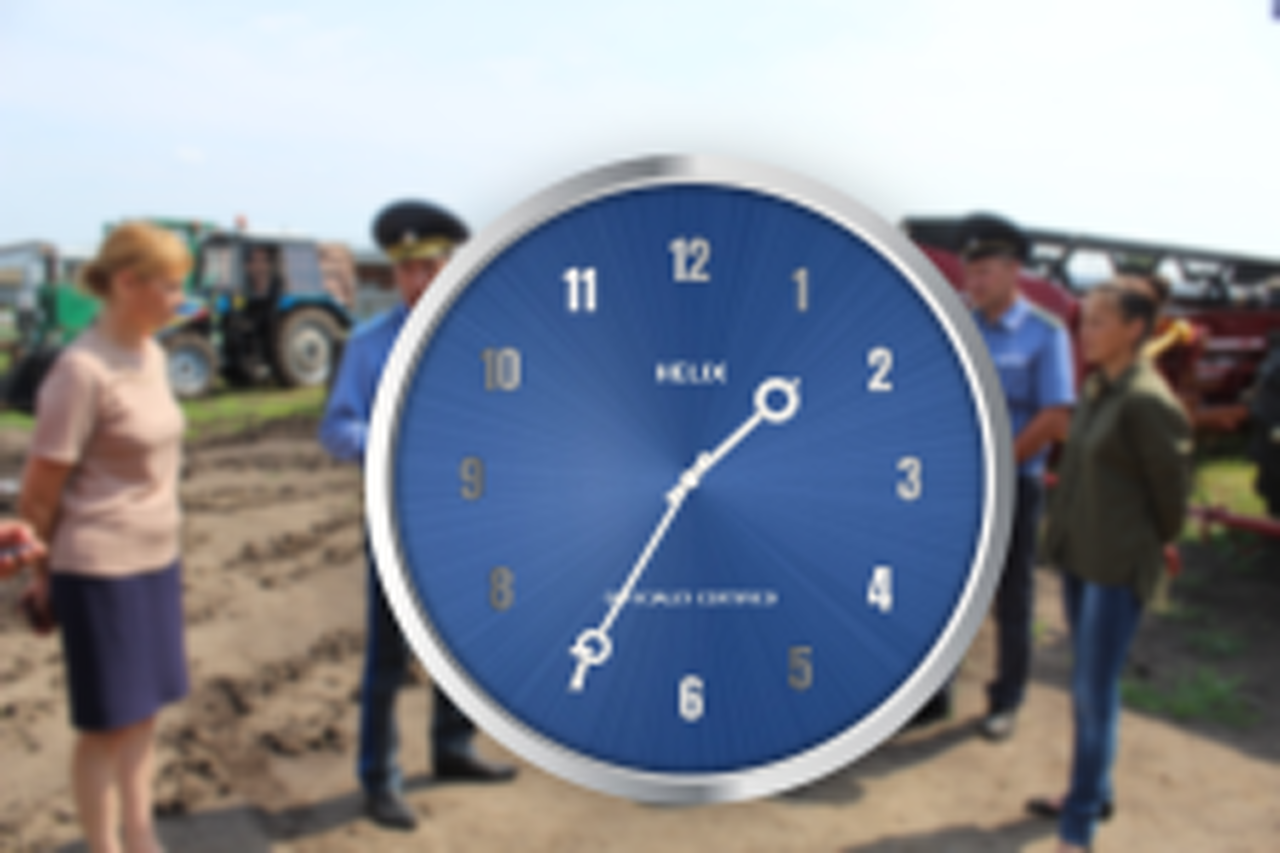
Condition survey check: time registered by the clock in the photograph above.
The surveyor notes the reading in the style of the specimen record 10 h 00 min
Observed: 1 h 35 min
